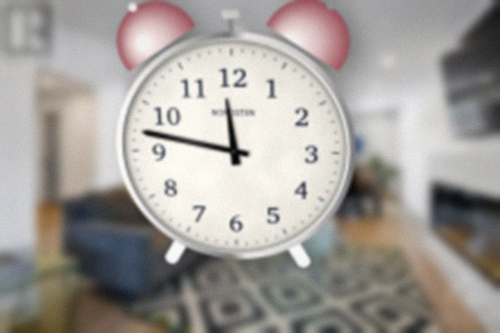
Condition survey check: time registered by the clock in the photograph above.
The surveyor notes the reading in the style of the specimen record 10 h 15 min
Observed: 11 h 47 min
